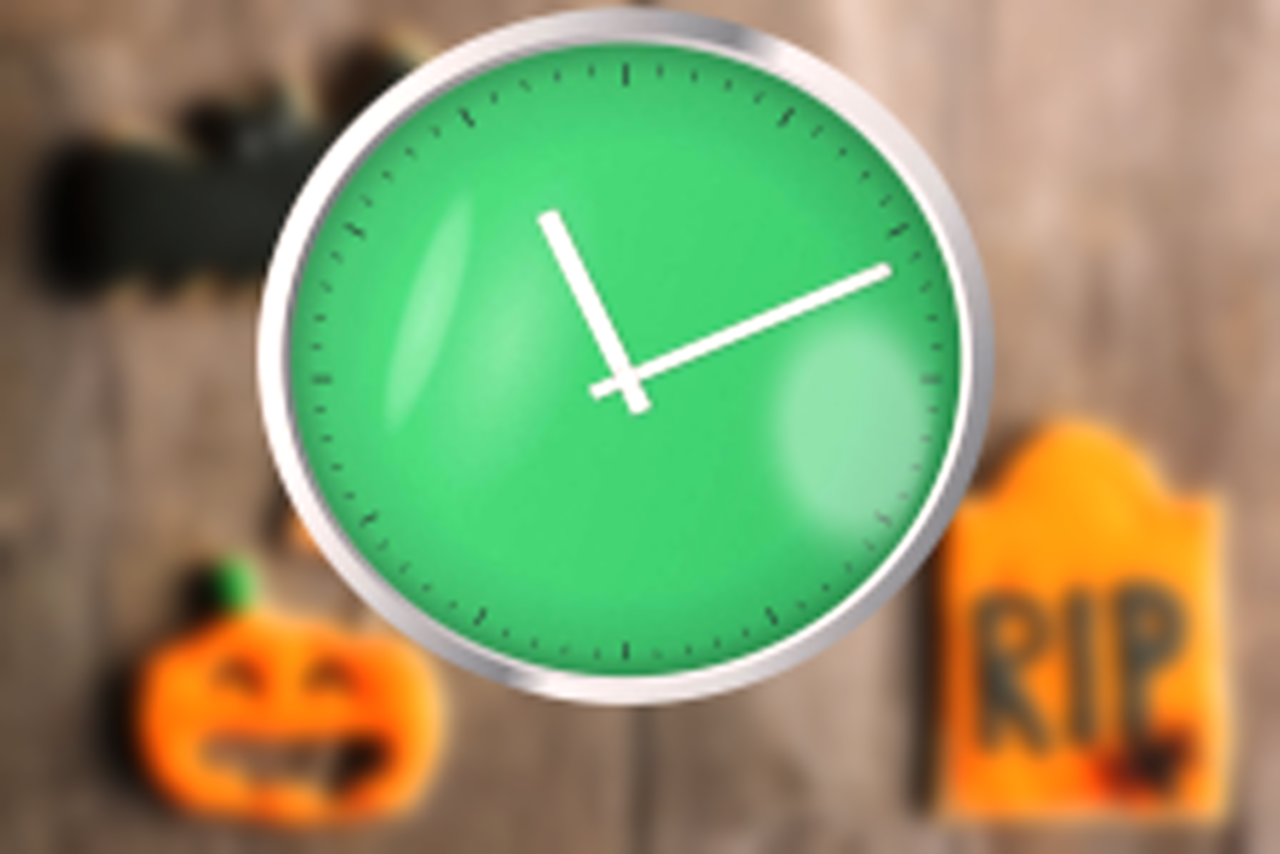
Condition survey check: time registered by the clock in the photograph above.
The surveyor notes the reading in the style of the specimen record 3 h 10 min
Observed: 11 h 11 min
